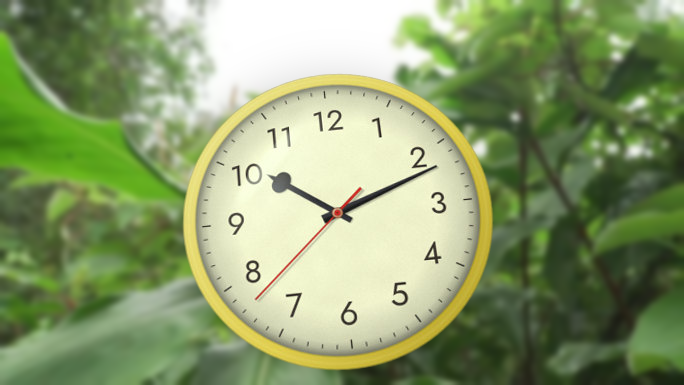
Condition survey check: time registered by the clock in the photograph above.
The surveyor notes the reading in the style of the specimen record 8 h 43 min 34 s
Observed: 10 h 11 min 38 s
